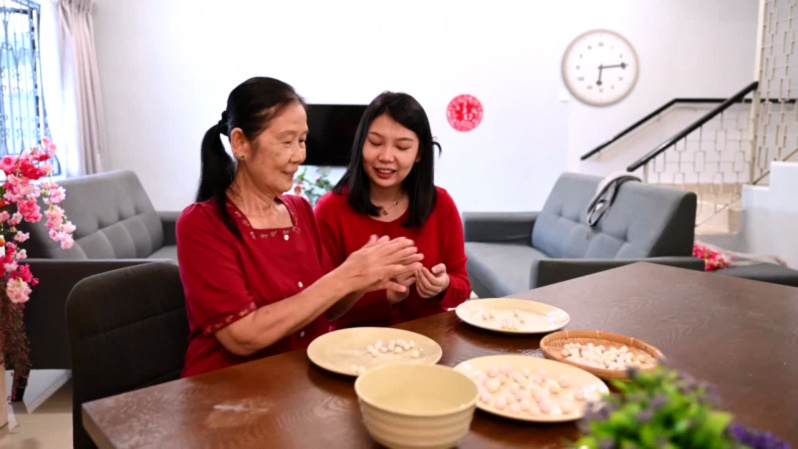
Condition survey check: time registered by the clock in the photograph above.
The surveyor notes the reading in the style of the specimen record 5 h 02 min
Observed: 6 h 14 min
